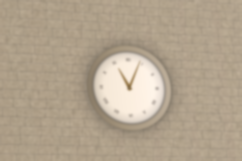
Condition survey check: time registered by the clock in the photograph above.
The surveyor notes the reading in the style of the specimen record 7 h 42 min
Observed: 11 h 04 min
